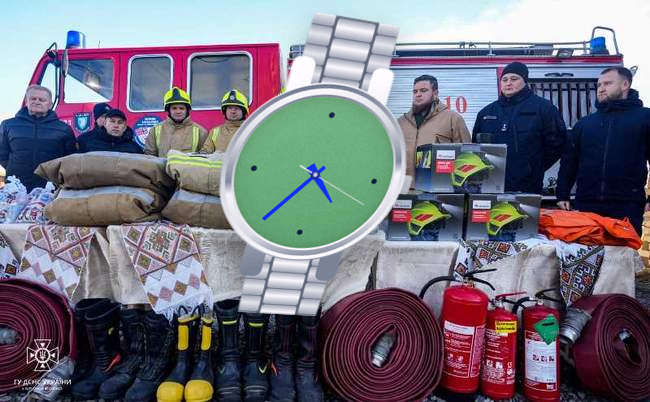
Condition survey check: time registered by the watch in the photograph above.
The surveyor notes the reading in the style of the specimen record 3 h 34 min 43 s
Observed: 4 h 36 min 19 s
